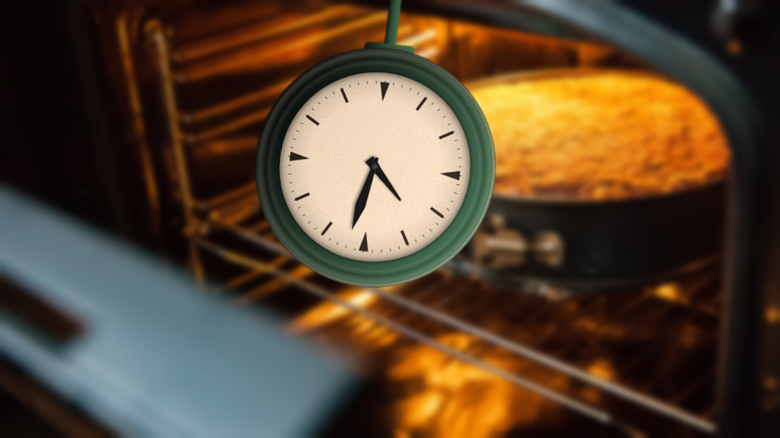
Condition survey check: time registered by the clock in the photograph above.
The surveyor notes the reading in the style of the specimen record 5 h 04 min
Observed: 4 h 32 min
